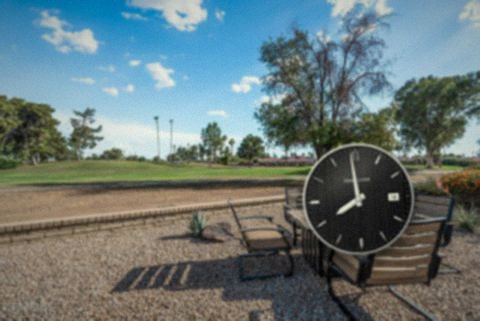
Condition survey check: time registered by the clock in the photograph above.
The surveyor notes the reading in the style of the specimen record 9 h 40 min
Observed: 7 h 59 min
